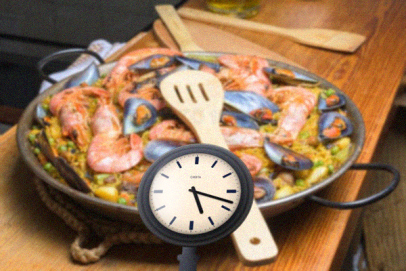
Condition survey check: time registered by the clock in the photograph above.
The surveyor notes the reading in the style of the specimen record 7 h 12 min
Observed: 5 h 18 min
